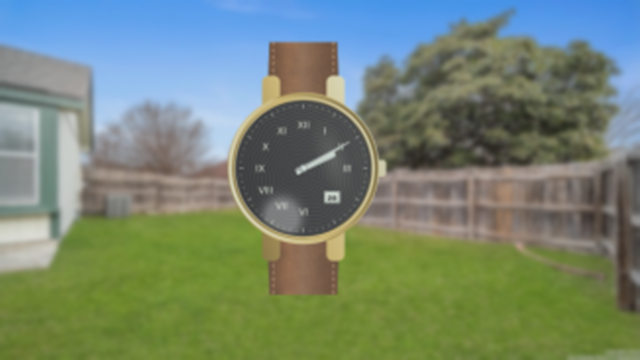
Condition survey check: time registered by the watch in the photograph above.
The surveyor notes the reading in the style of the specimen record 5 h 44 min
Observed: 2 h 10 min
